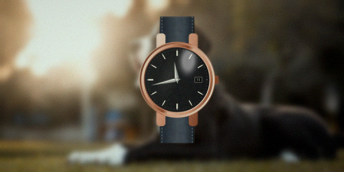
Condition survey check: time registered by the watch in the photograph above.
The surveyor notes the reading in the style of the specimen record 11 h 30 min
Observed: 11 h 43 min
